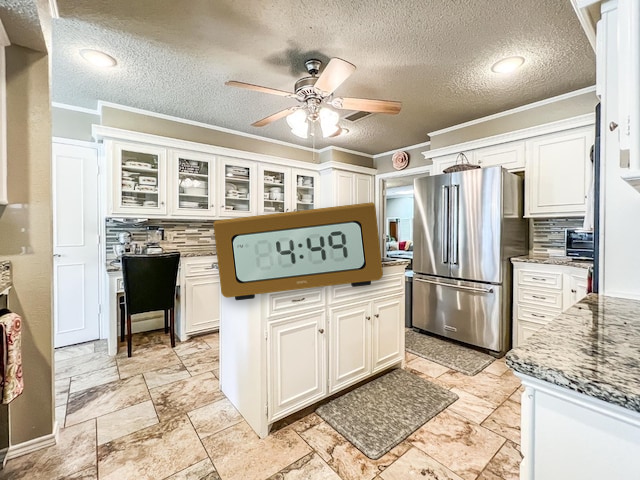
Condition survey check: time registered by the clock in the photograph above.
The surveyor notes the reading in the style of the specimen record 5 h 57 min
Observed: 4 h 49 min
